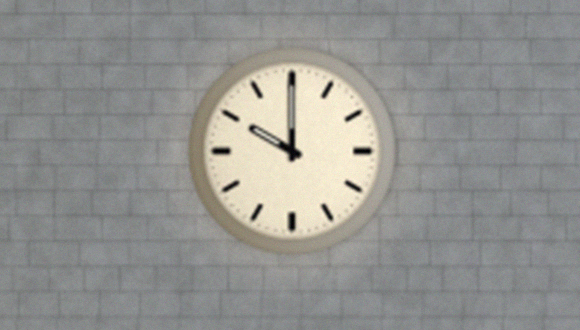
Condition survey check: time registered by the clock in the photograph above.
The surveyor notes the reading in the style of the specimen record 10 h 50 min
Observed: 10 h 00 min
